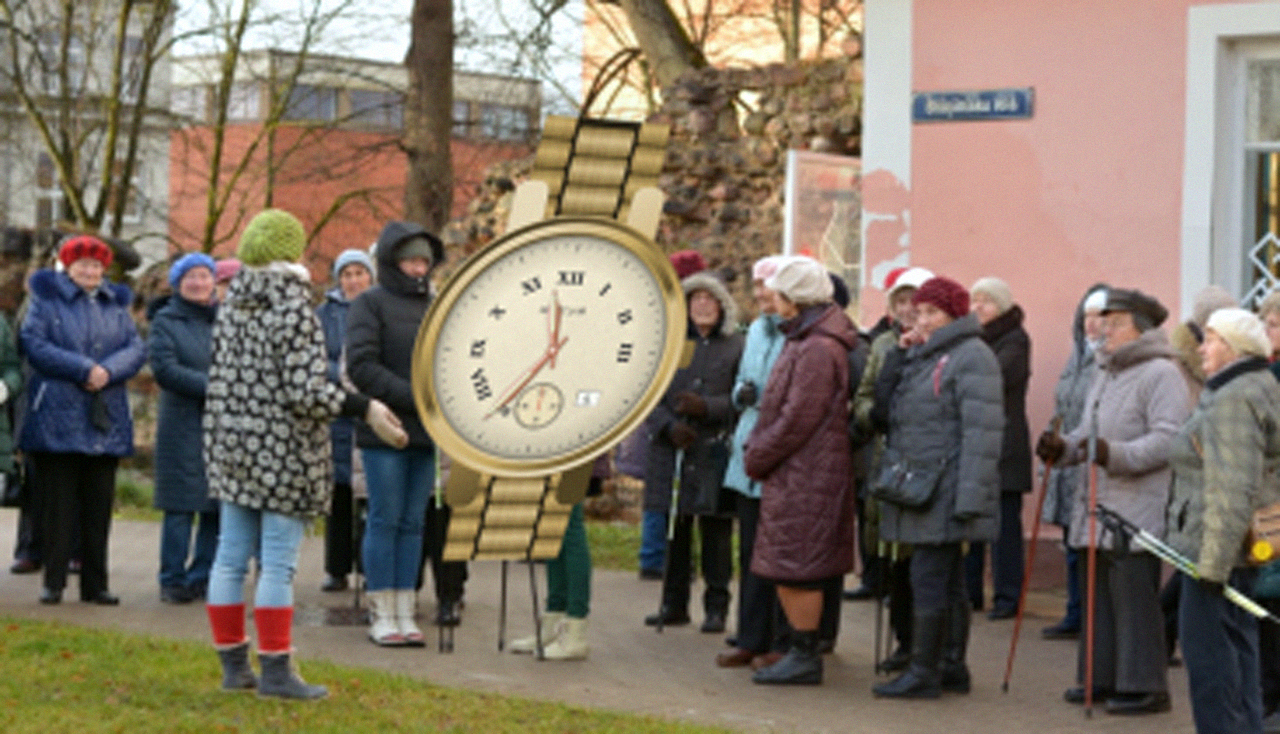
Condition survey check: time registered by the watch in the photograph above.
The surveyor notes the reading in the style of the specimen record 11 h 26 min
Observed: 11 h 36 min
